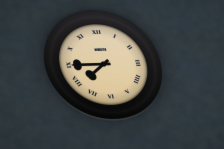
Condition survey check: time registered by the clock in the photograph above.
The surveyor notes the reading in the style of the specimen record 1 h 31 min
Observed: 7 h 45 min
